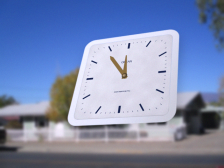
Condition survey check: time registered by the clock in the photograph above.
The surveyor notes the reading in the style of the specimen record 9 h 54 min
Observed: 11 h 54 min
